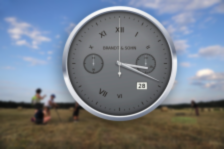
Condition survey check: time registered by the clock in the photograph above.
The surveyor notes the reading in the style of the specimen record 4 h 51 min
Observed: 3 h 19 min
